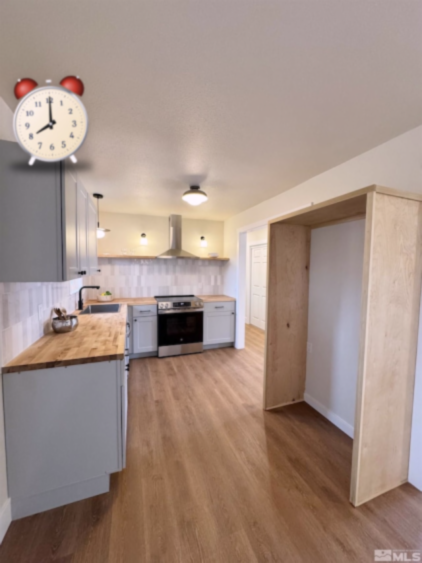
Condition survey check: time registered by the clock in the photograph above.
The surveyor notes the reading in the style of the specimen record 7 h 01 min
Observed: 8 h 00 min
